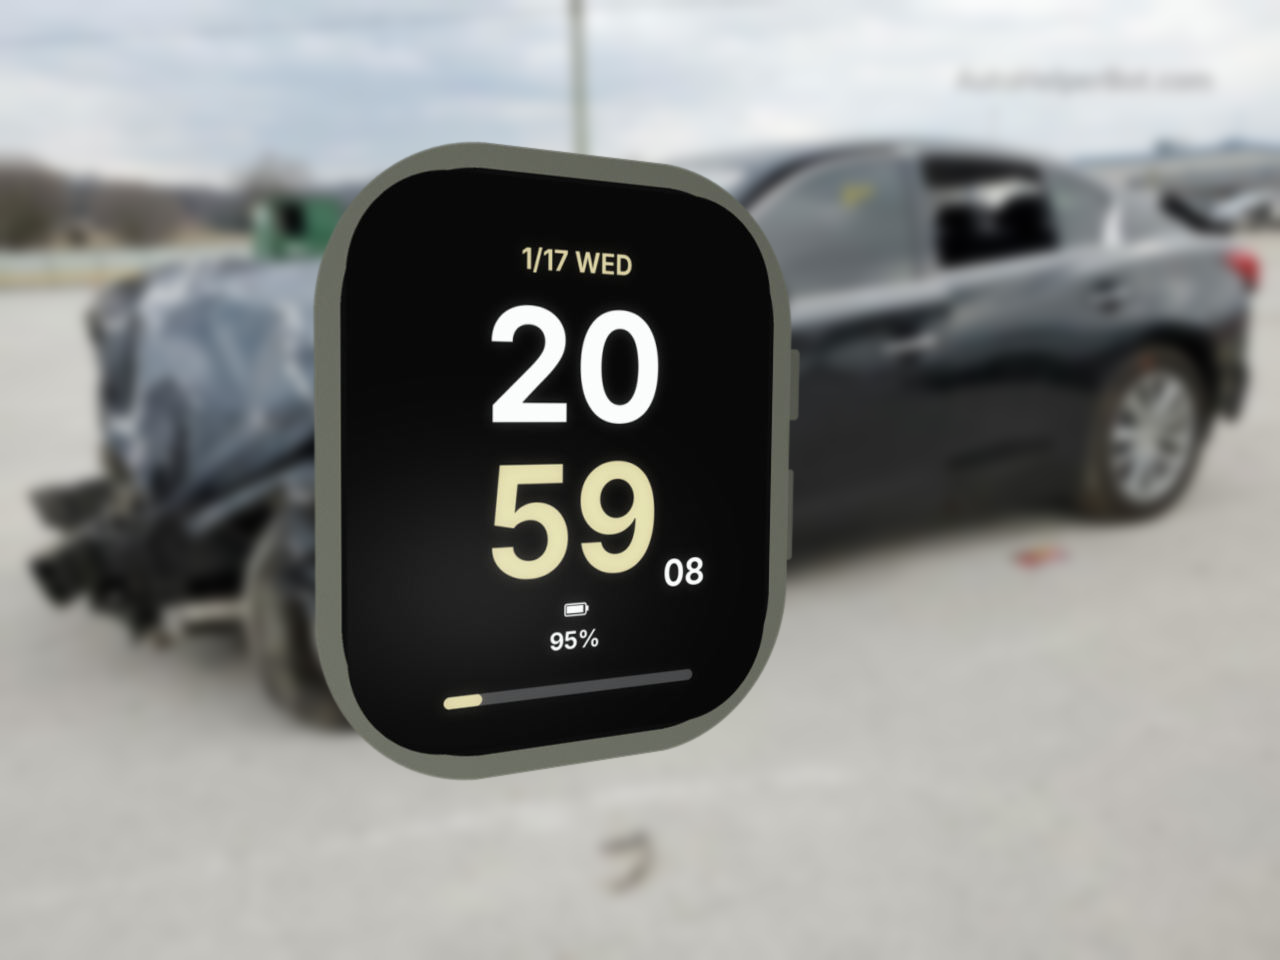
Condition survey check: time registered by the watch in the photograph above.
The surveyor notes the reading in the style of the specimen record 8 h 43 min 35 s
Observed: 20 h 59 min 08 s
